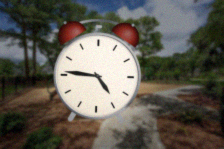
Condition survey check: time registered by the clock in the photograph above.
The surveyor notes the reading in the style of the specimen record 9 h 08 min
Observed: 4 h 46 min
